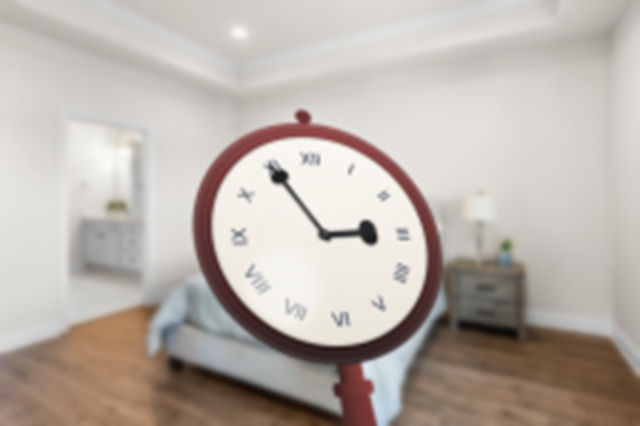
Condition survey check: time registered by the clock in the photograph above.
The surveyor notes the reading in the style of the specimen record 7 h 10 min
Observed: 2 h 55 min
